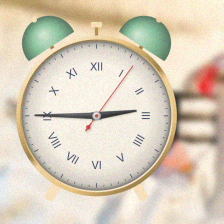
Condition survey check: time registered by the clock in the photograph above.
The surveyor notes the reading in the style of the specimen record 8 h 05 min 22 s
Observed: 2 h 45 min 06 s
